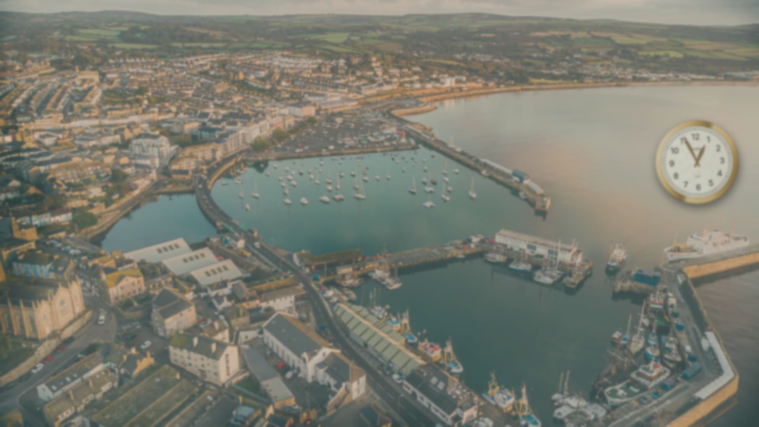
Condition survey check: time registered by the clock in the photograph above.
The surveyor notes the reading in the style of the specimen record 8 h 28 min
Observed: 12 h 56 min
